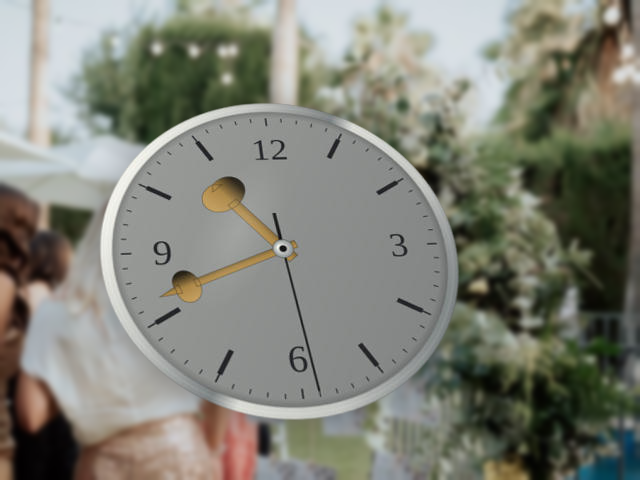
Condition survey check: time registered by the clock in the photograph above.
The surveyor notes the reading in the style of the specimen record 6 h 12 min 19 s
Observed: 10 h 41 min 29 s
